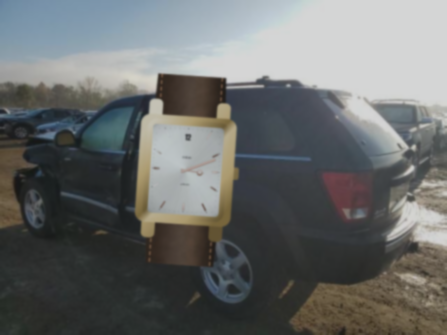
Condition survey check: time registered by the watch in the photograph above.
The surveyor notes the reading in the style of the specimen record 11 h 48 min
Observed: 3 h 11 min
